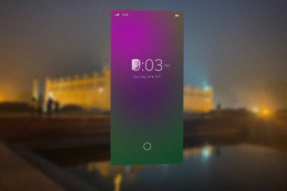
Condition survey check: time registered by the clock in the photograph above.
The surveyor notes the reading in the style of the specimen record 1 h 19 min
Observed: 9 h 03 min
